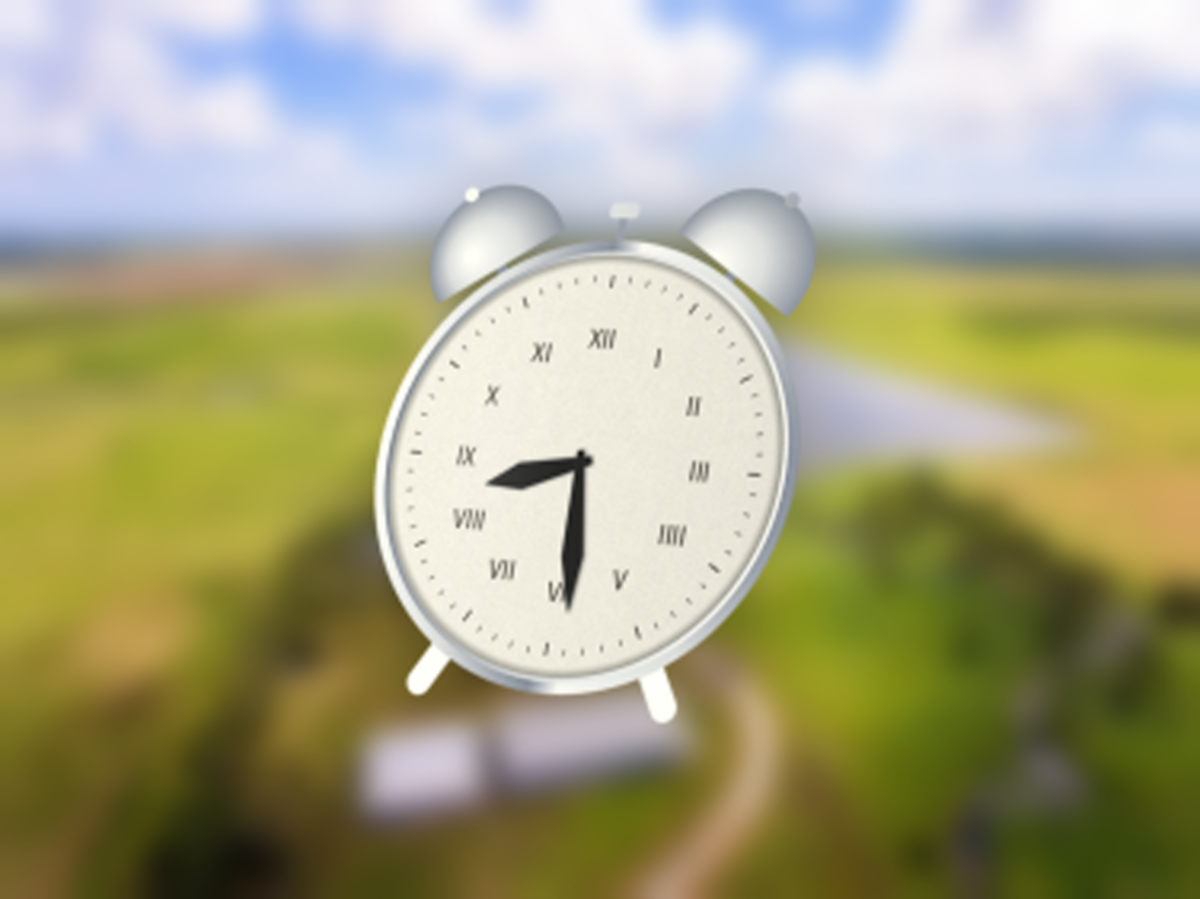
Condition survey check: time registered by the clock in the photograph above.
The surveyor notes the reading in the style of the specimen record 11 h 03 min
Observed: 8 h 29 min
